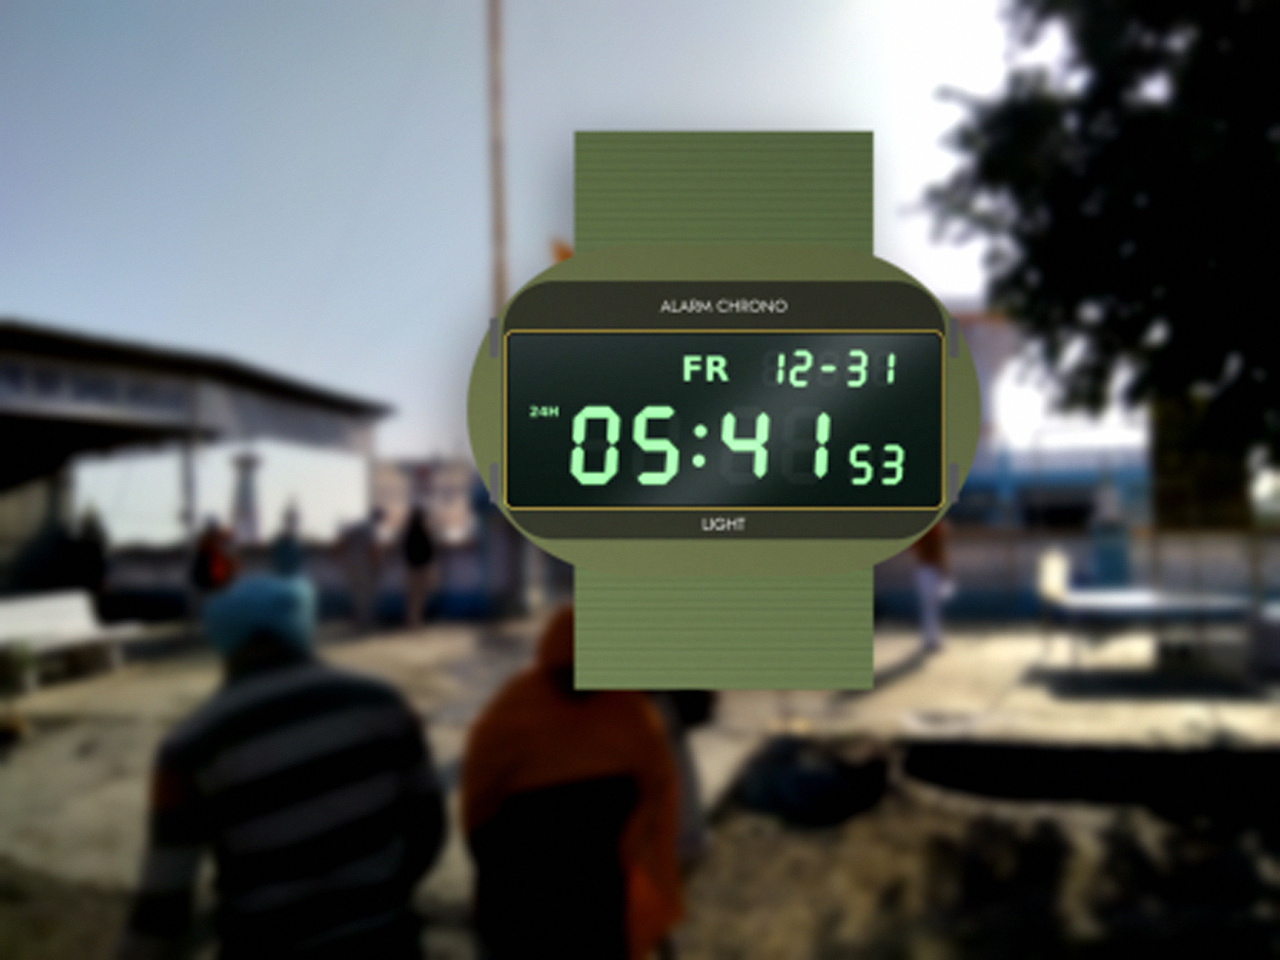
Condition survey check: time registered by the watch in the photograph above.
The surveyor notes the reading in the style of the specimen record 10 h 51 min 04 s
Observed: 5 h 41 min 53 s
